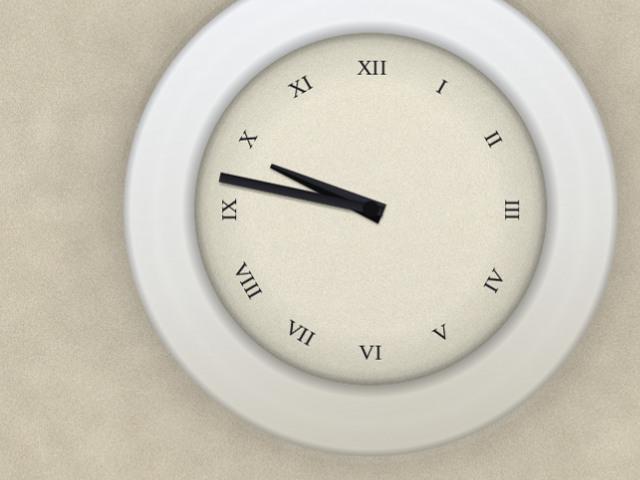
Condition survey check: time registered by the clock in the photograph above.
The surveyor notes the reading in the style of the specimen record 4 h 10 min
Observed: 9 h 47 min
